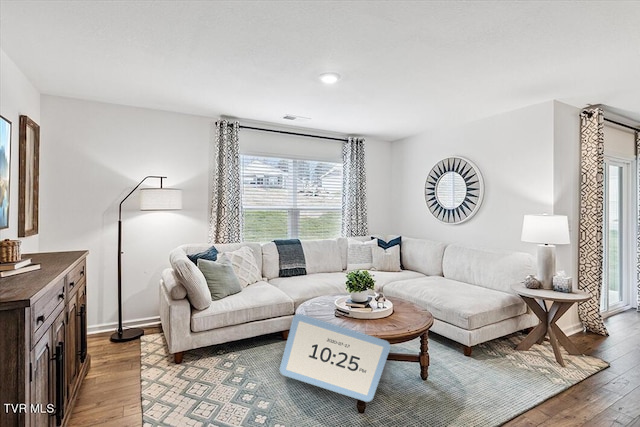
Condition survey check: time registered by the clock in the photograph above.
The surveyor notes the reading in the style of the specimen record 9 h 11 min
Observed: 10 h 25 min
